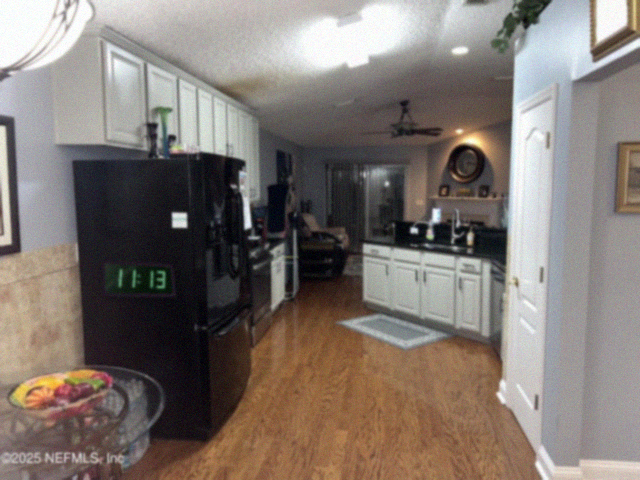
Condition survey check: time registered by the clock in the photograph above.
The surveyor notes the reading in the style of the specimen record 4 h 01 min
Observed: 11 h 13 min
